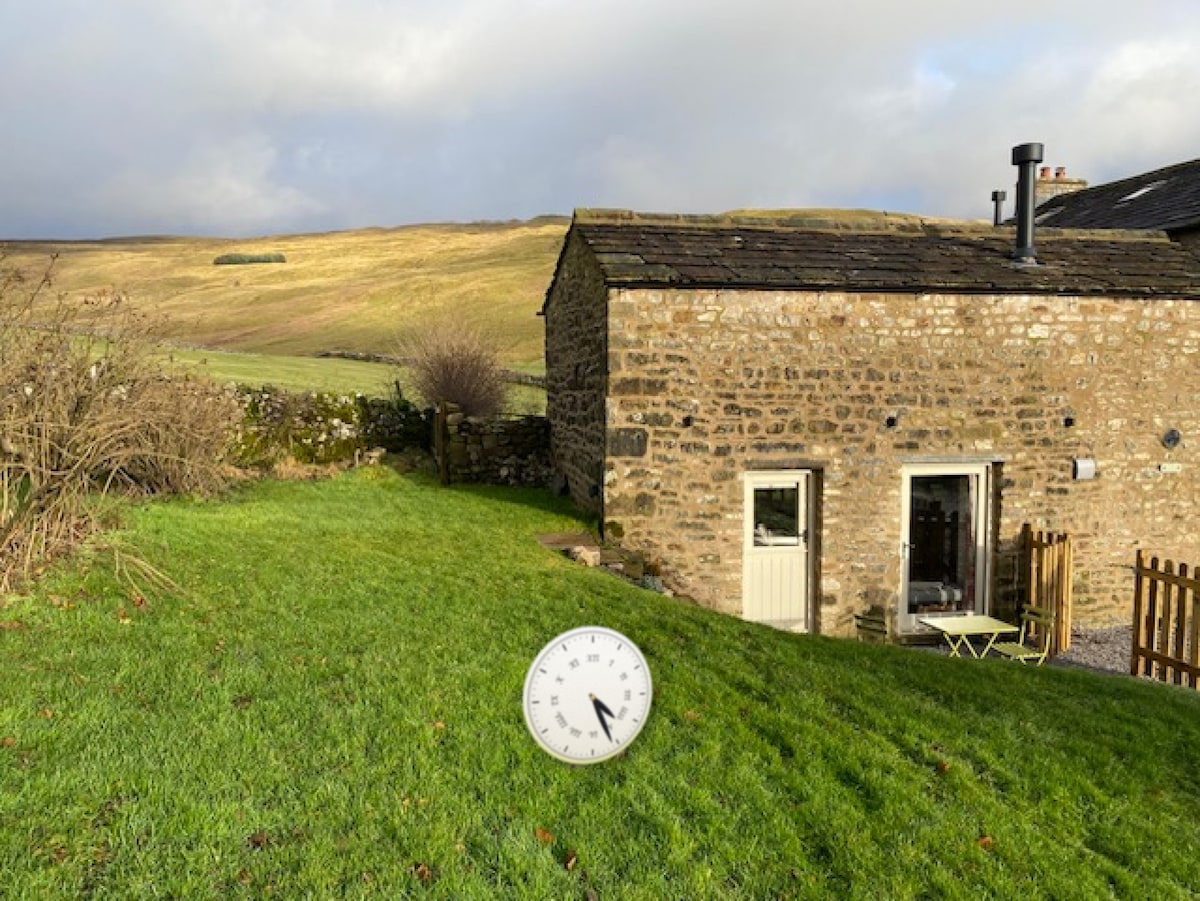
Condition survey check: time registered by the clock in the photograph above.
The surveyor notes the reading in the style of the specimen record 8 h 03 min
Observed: 4 h 26 min
